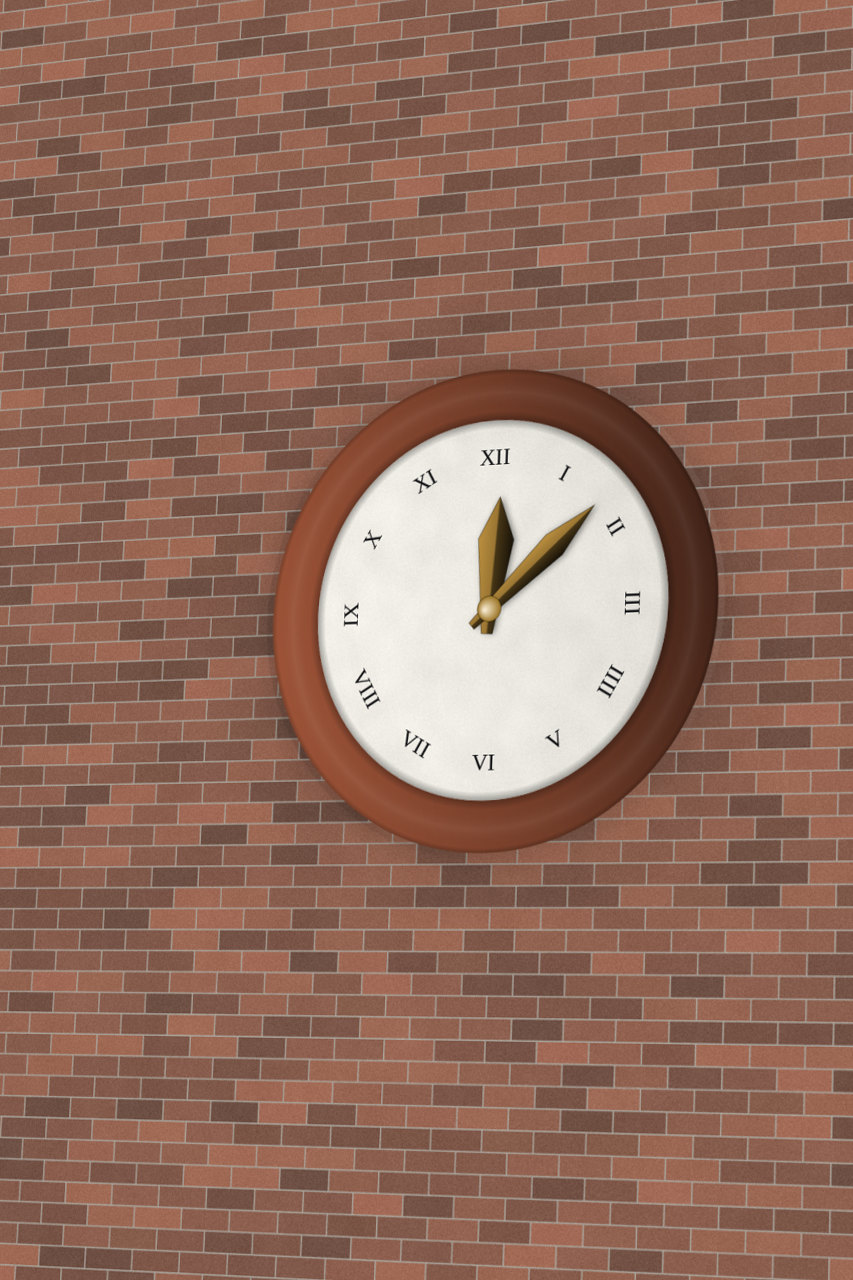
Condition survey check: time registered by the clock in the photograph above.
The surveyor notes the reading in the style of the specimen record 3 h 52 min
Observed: 12 h 08 min
